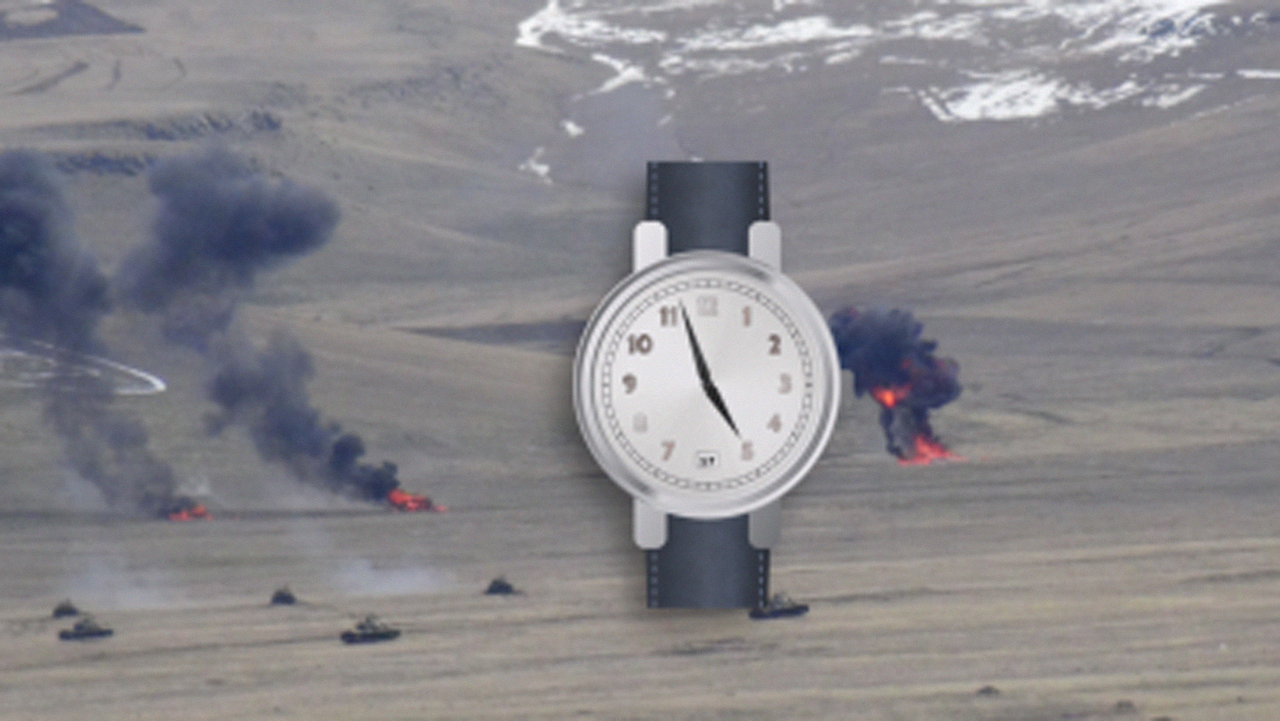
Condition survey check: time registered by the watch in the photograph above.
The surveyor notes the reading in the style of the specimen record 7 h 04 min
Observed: 4 h 57 min
